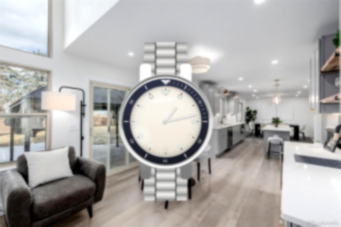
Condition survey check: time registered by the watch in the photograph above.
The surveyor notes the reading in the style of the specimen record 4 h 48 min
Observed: 1 h 13 min
